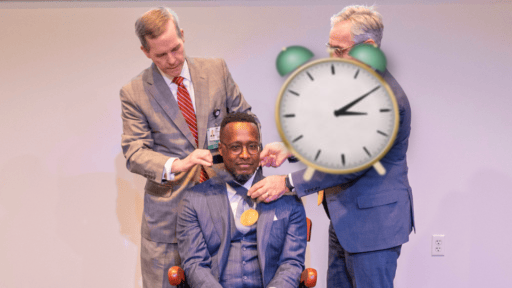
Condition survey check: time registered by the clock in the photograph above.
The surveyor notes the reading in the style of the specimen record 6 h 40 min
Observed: 3 h 10 min
